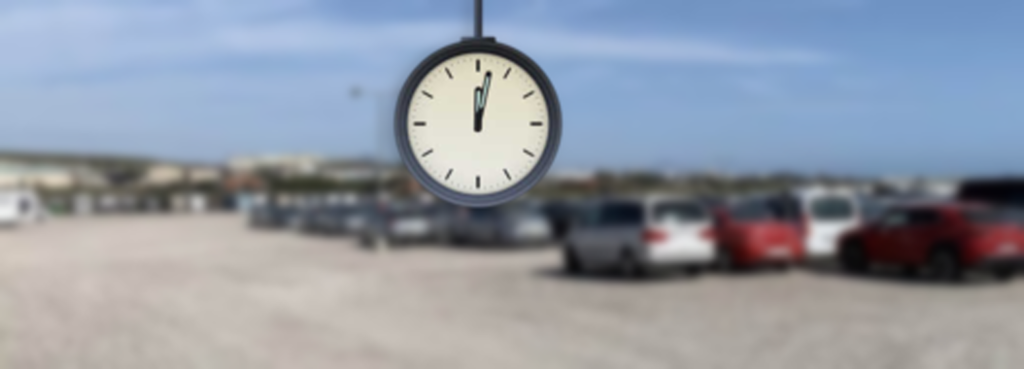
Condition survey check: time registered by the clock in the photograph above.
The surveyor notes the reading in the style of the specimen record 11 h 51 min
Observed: 12 h 02 min
